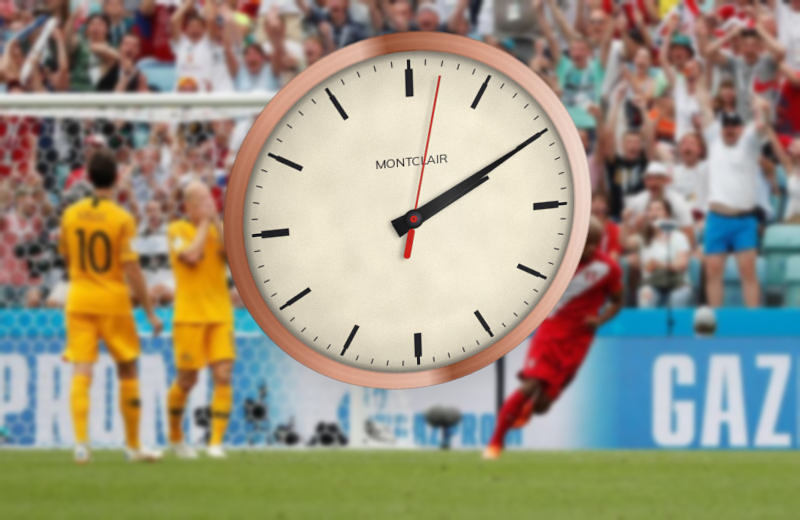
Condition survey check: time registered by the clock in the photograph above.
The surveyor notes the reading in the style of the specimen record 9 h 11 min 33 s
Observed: 2 h 10 min 02 s
